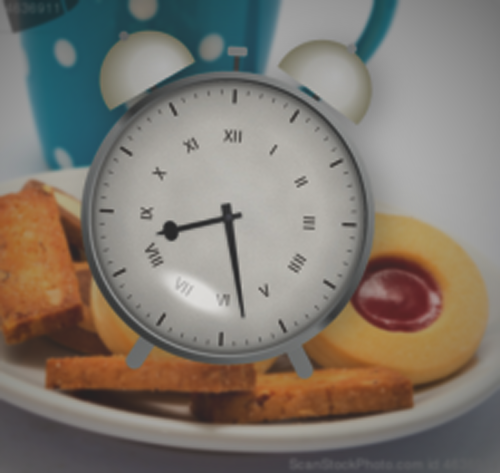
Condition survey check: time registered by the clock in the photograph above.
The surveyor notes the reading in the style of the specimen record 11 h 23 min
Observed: 8 h 28 min
